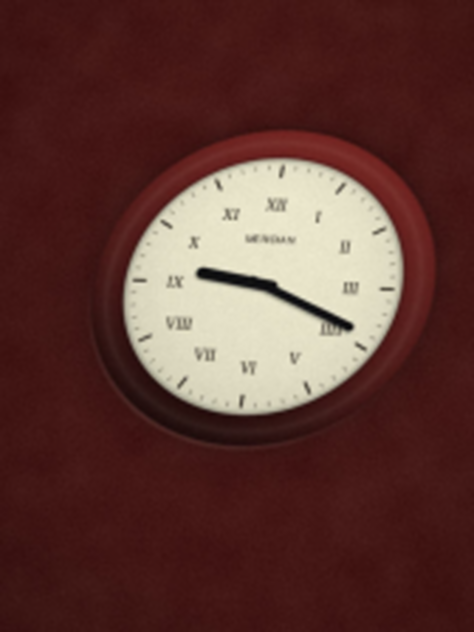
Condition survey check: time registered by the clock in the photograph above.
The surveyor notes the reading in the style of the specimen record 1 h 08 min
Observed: 9 h 19 min
